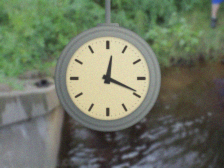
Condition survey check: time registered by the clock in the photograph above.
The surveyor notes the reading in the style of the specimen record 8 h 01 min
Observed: 12 h 19 min
